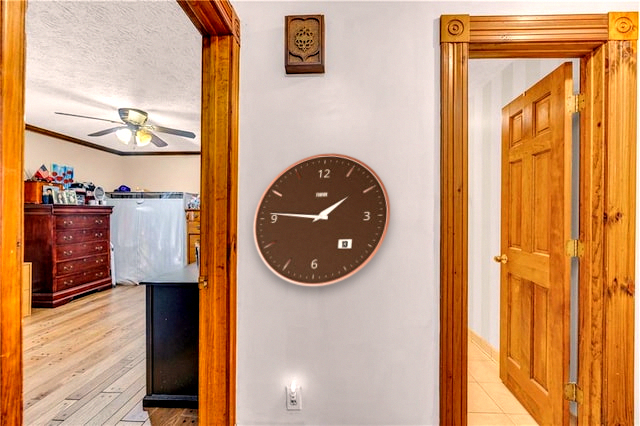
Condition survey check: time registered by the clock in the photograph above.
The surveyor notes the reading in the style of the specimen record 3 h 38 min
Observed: 1 h 46 min
